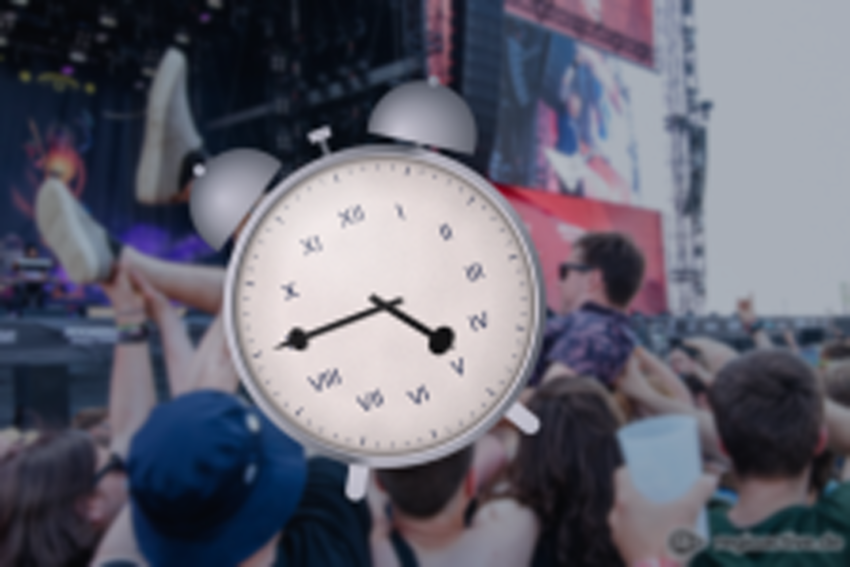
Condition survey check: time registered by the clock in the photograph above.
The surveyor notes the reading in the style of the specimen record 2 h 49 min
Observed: 4 h 45 min
